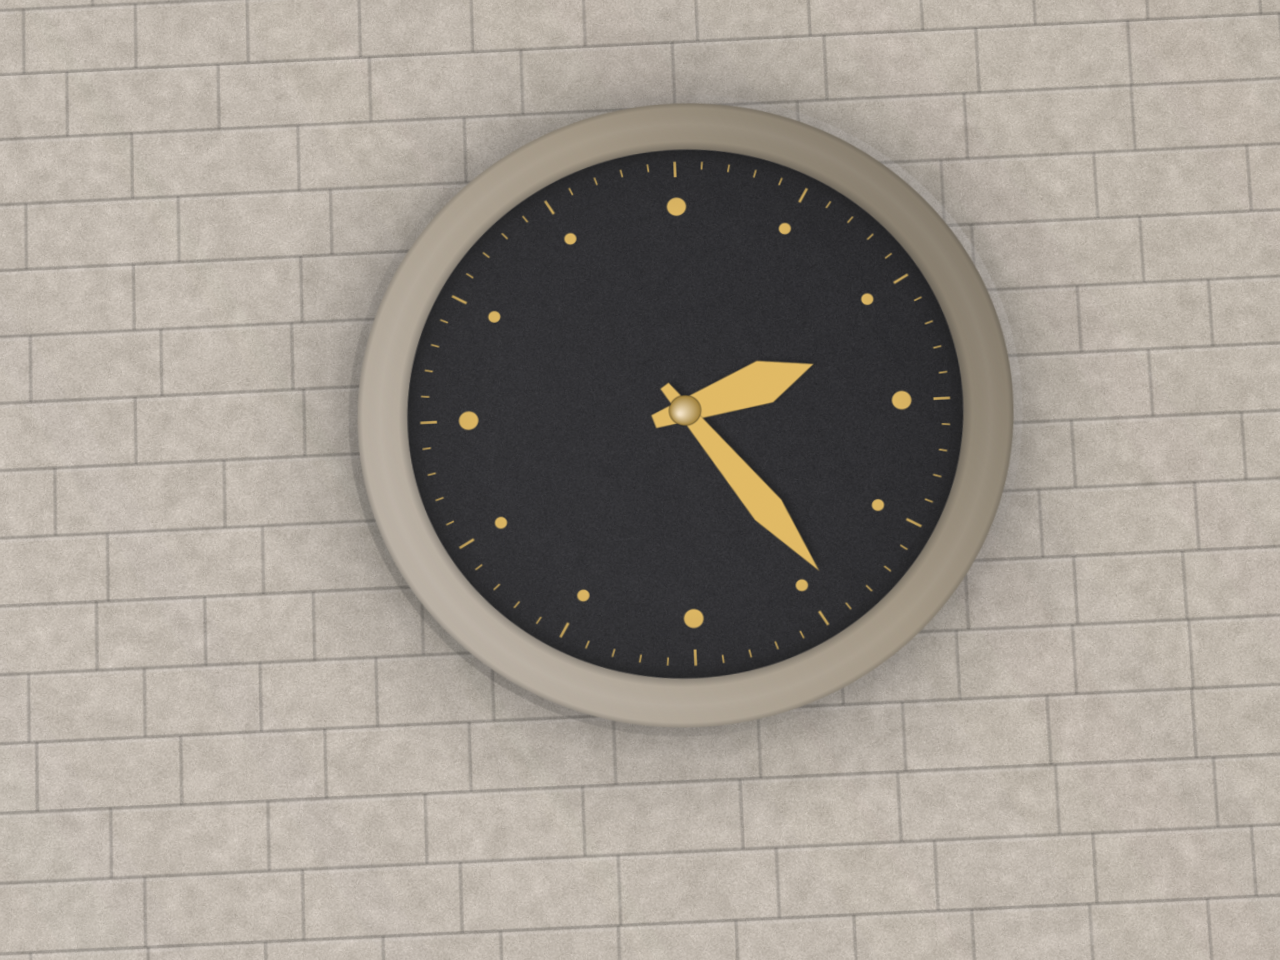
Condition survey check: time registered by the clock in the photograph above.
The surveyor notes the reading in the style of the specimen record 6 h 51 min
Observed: 2 h 24 min
